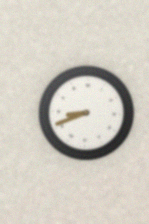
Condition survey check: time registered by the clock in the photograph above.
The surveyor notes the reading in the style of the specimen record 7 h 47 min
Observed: 8 h 41 min
